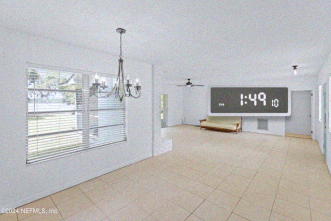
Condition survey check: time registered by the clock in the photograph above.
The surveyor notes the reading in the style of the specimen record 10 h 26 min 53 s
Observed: 1 h 49 min 10 s
